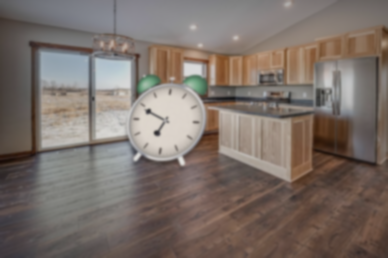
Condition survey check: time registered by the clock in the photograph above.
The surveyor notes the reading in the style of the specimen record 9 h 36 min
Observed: 6 h 49 min
